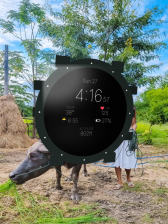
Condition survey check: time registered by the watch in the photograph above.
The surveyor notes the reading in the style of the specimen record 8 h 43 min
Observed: 4 h 16 min
